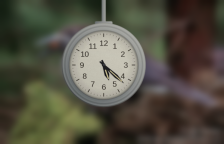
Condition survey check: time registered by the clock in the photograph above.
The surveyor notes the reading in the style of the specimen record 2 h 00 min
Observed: 5 h 22 min
